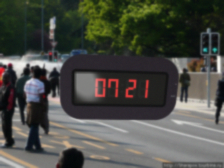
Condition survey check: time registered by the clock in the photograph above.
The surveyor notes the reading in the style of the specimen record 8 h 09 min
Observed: 7 h 21 min
